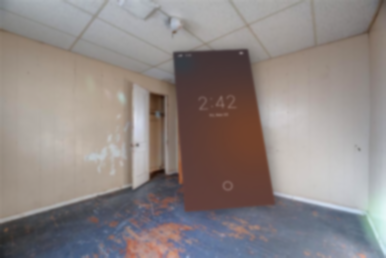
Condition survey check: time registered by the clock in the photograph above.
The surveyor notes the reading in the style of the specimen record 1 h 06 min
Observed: 2 h 42 min
